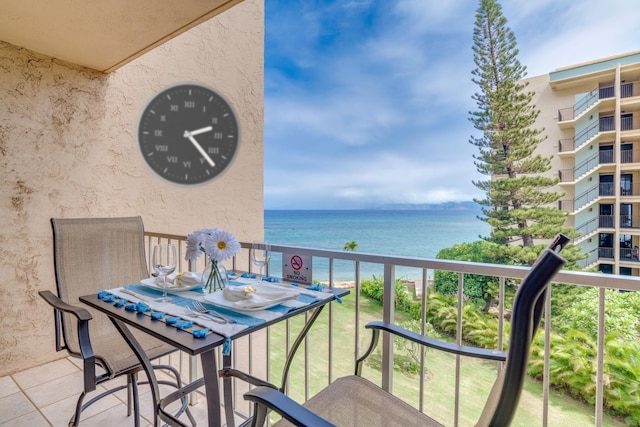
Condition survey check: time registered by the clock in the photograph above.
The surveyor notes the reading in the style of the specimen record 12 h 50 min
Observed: 2 h 23 min
